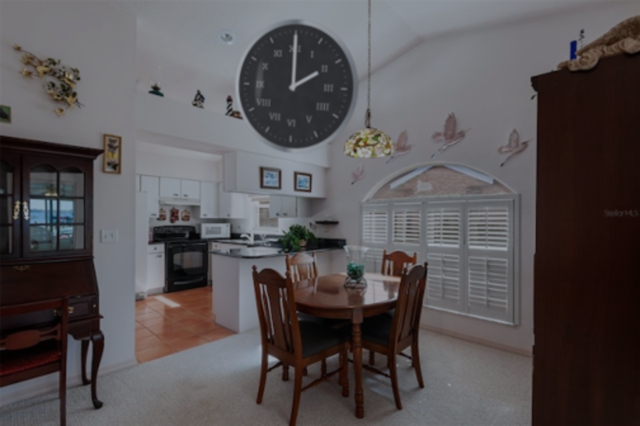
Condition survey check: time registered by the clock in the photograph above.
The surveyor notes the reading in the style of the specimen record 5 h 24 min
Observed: 2 h 00 min
